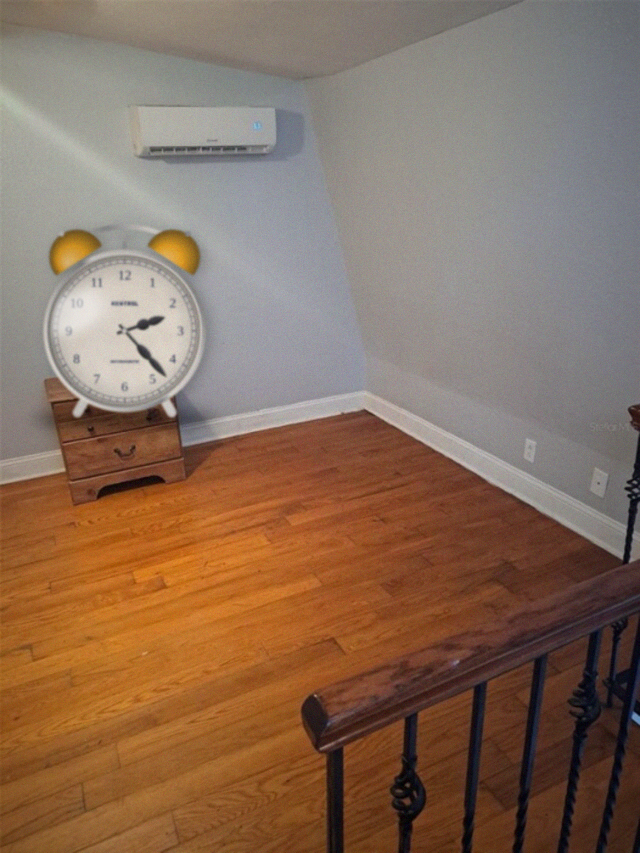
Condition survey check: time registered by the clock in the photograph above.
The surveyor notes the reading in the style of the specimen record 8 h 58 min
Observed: 2 h 23 min
